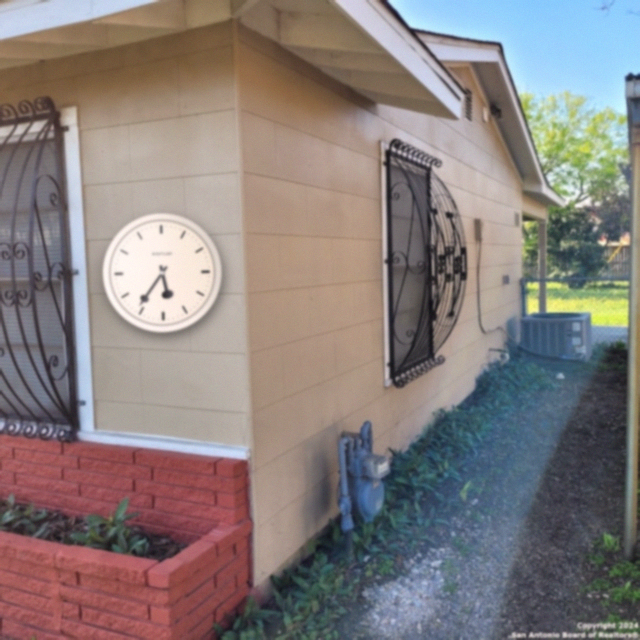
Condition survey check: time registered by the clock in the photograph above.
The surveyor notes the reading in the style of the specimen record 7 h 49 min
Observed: 5 h 36 min
